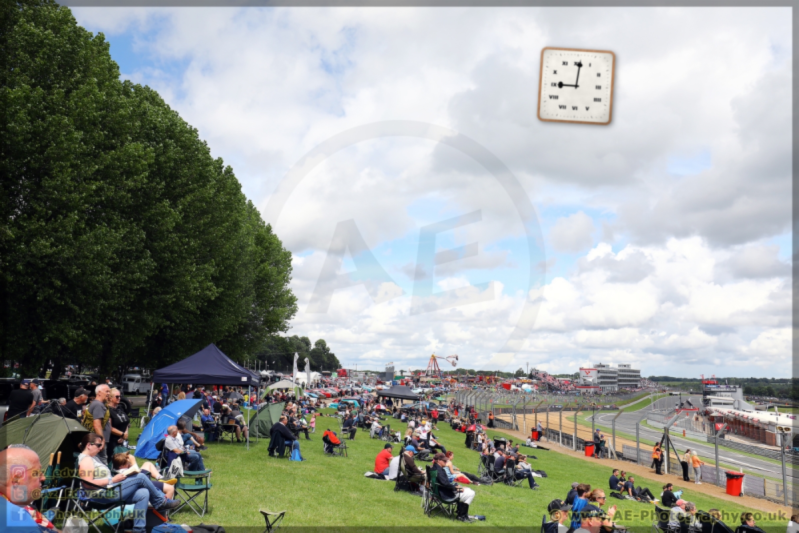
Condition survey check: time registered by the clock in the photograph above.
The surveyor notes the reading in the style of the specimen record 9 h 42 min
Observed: 9 h 01 min
